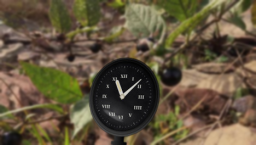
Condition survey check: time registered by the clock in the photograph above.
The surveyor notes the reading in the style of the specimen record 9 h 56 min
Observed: 11 h 08 min
